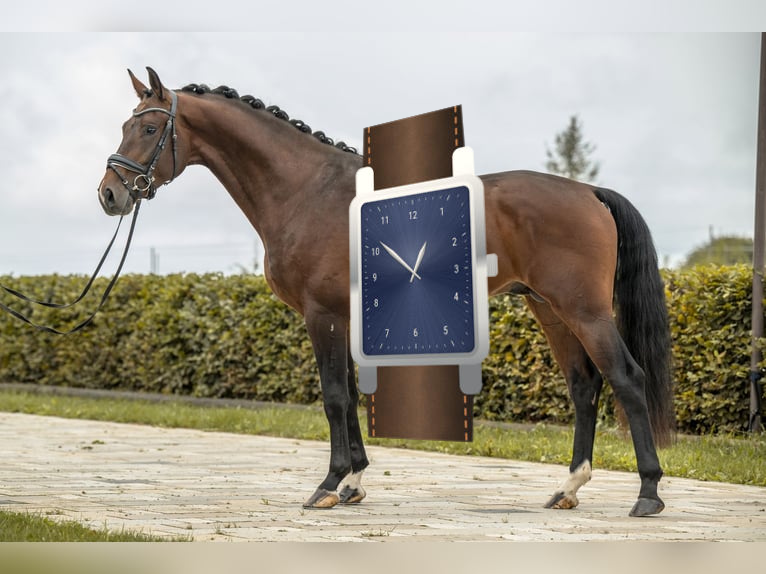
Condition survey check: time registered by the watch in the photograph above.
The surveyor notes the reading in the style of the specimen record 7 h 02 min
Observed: 12 h 52 min
